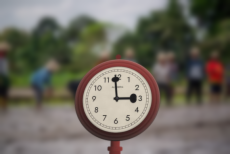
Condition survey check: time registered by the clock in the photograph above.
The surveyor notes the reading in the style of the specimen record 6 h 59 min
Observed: 2 h 59 min
